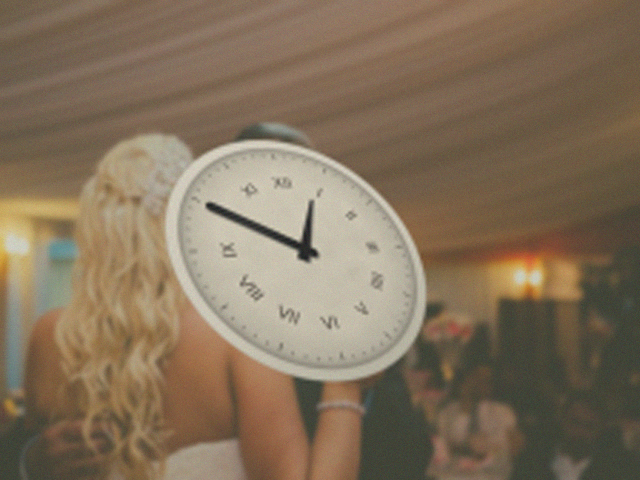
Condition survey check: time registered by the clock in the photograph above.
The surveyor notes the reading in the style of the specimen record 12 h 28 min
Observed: 12 h 50 min
